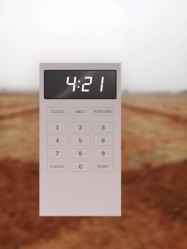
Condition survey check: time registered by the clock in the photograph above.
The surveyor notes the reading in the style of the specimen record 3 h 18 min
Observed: 4 h 21 min
